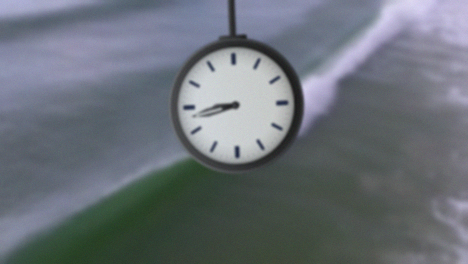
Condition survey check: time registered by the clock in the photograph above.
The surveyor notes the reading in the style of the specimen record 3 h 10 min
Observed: 8 h 43 min
